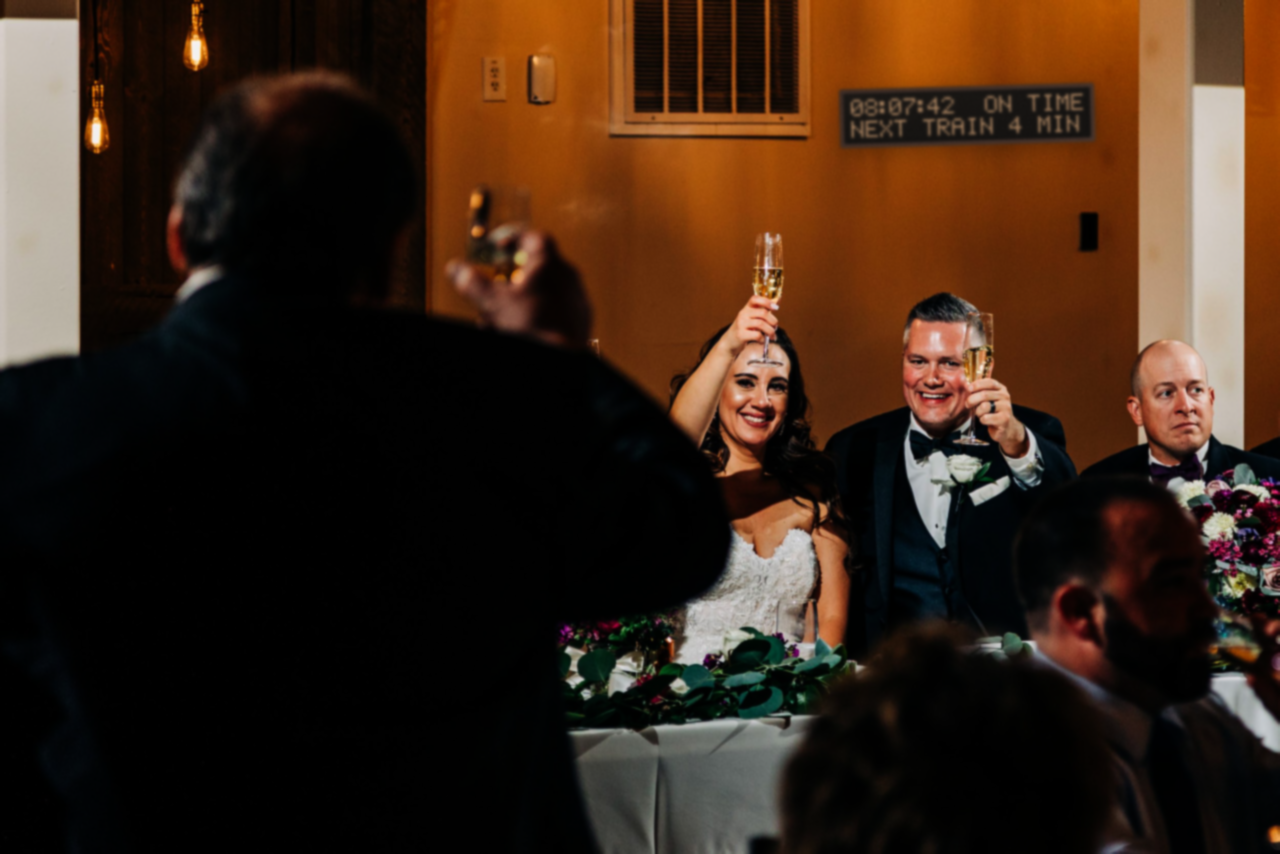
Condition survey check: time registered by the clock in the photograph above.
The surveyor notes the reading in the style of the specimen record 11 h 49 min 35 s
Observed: 8 h 07 min 42 s
